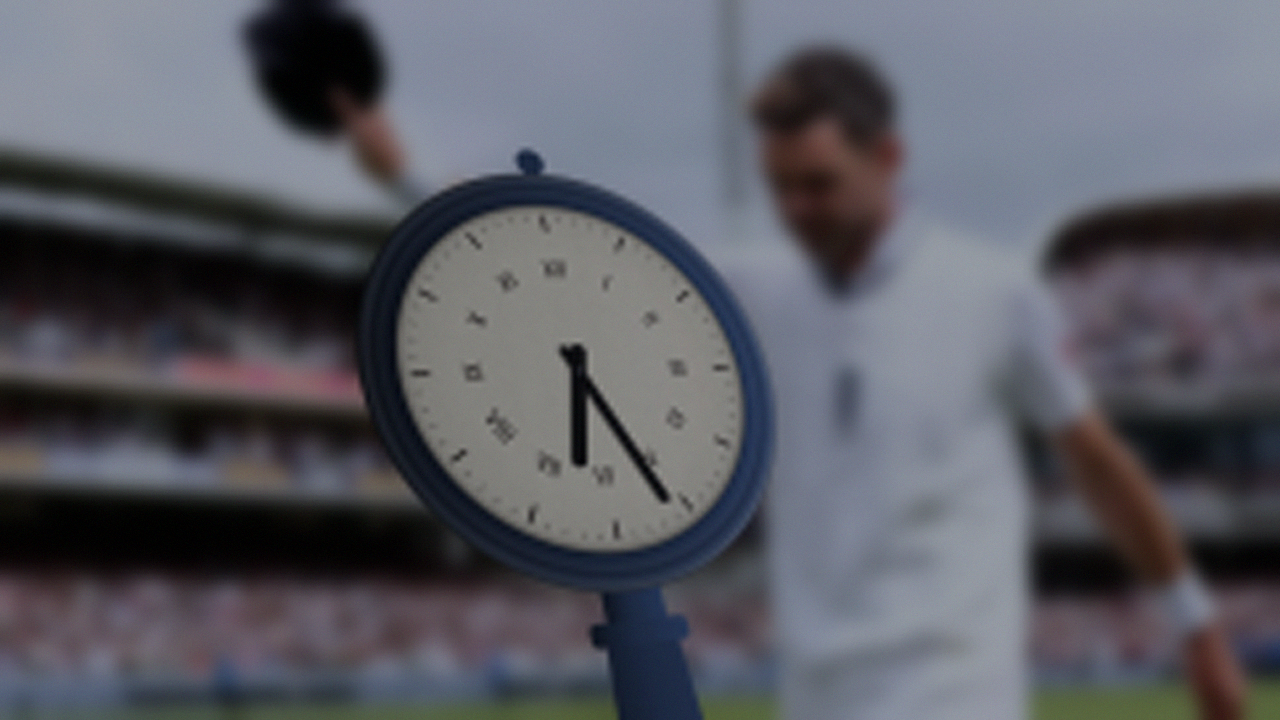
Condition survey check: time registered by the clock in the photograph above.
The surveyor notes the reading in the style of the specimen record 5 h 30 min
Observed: 6 h 26 min
